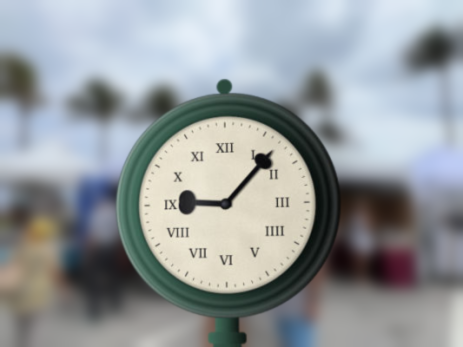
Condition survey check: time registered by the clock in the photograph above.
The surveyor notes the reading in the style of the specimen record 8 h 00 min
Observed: 9 h 07 min
